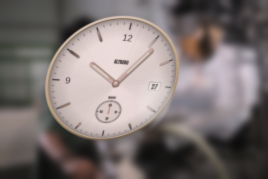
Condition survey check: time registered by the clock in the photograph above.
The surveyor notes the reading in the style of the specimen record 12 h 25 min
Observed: 10 h 06 min
